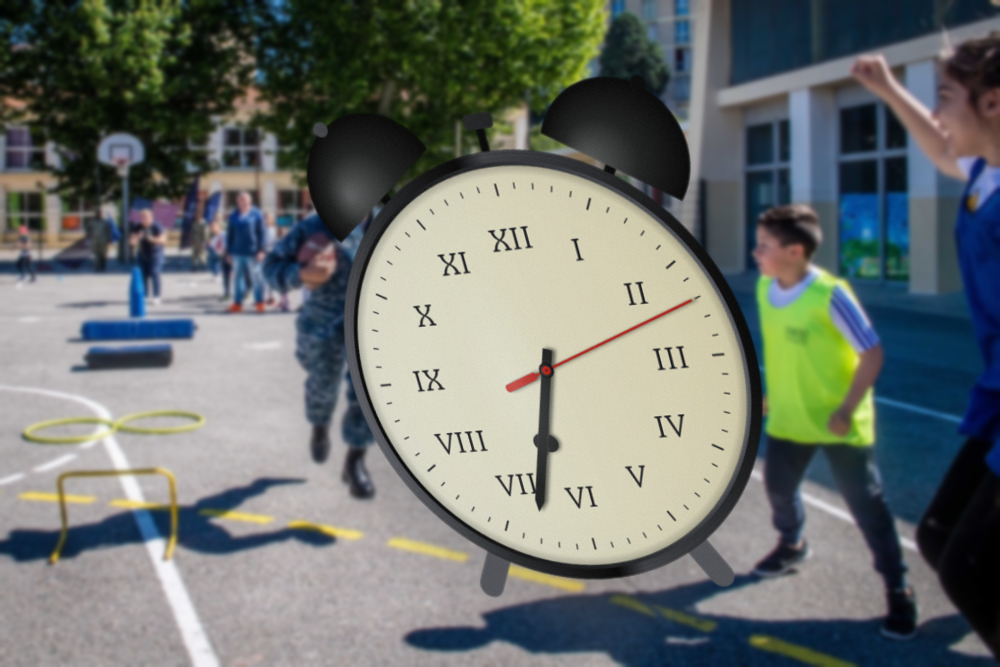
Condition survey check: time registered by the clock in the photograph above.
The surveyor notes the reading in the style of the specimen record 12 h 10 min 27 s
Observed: 6 h 33 min 12 s
